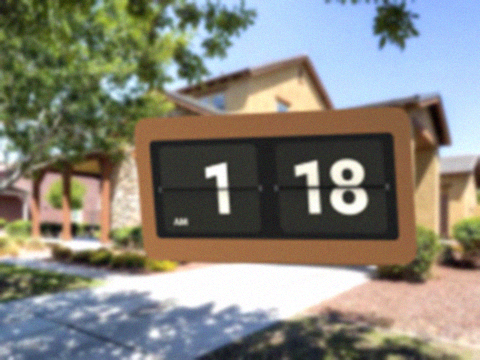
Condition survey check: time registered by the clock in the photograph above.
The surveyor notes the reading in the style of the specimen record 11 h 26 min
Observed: 1 h 18 min
